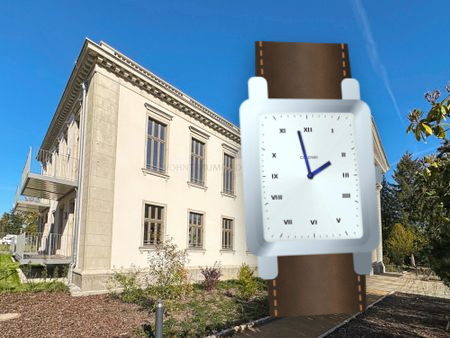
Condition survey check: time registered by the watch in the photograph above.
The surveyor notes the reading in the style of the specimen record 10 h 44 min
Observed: 1 h 58 min
